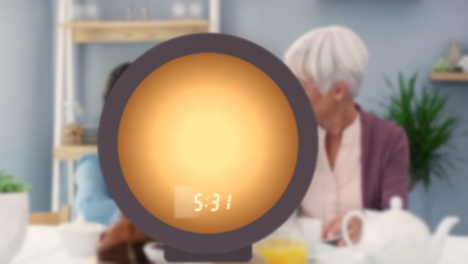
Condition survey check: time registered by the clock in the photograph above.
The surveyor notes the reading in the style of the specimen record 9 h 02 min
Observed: 5 h 31 min
